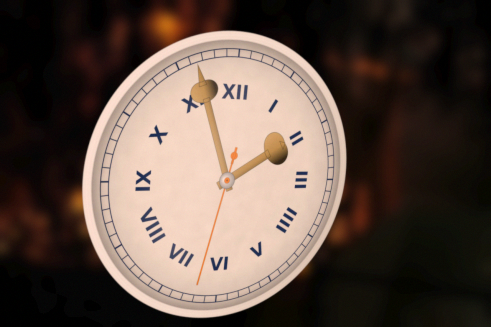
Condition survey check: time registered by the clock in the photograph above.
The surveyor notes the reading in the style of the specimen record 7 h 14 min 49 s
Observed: 1 h 56 min 32 s
